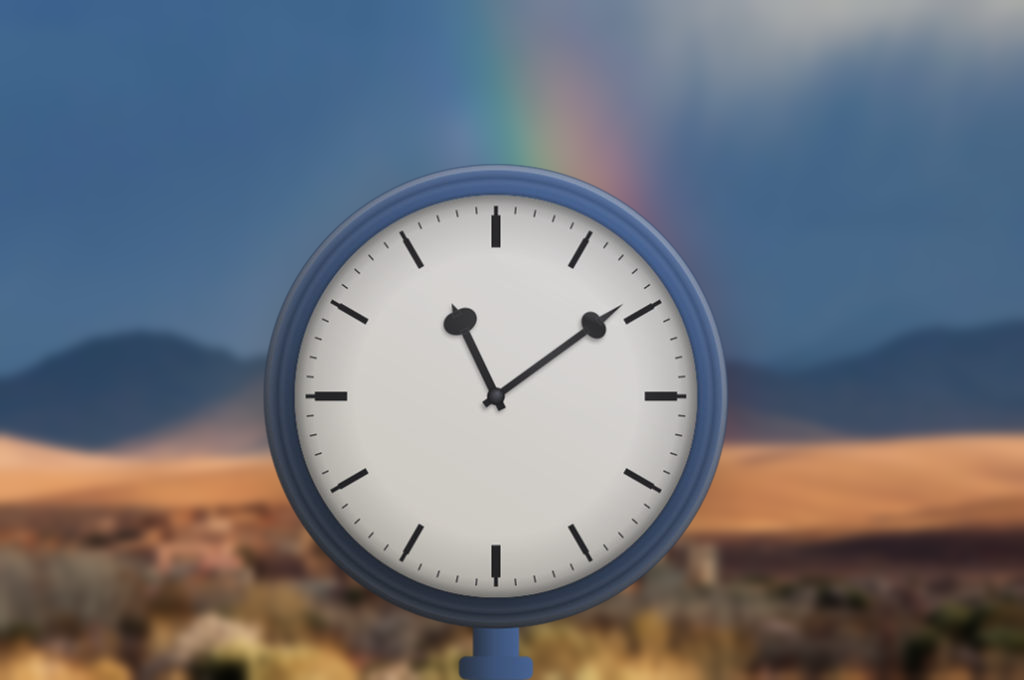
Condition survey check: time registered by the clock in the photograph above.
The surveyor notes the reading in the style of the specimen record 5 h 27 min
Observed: 11 h 09 min
